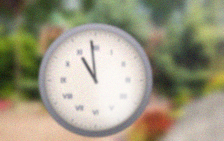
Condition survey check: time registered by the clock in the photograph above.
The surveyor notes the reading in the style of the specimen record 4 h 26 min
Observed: 10 h 59 min
